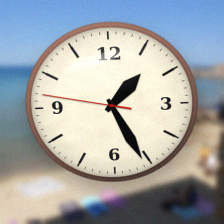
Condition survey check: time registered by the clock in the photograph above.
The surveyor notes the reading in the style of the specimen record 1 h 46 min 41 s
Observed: 1 h 25 min 47 s
